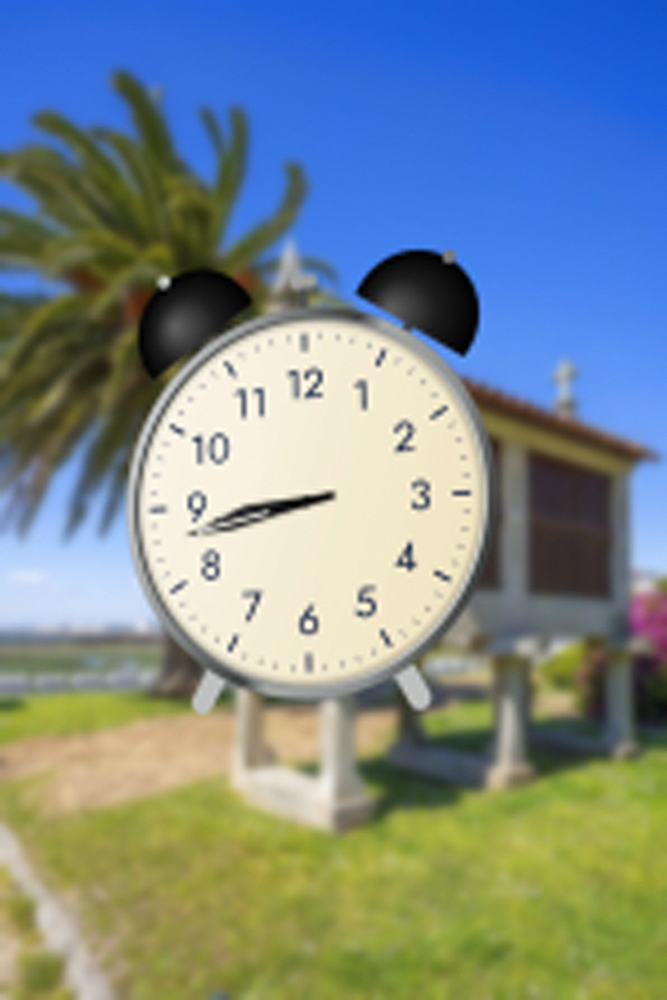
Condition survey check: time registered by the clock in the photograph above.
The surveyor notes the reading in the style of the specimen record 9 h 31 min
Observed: 8 h 43 min
